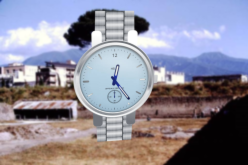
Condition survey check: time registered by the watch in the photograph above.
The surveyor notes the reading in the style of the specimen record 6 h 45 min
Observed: 12 h 24 min
